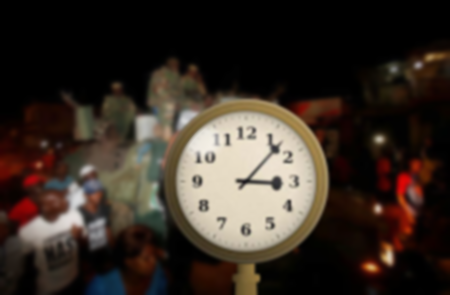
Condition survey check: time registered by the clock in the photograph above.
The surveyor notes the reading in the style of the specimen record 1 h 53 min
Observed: 3 h 07 min
